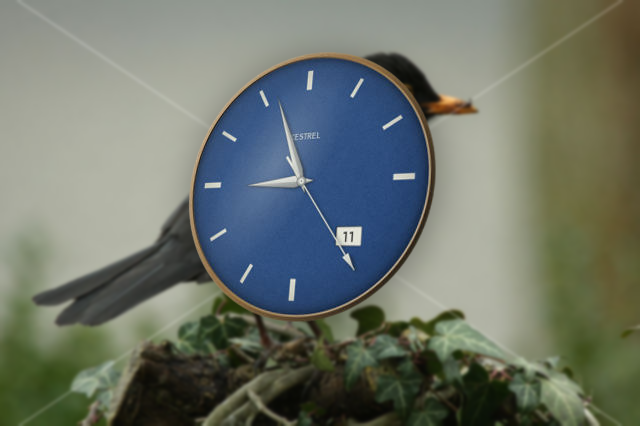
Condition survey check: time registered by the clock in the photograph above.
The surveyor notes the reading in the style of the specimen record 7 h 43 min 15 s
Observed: 8 h 56 min 24 s
